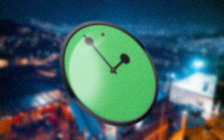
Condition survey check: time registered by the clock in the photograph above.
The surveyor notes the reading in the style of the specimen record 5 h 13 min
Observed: 1 h 55 min
